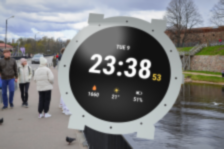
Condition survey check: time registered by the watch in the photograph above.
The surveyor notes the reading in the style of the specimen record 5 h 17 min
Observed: 23 h 38 min
